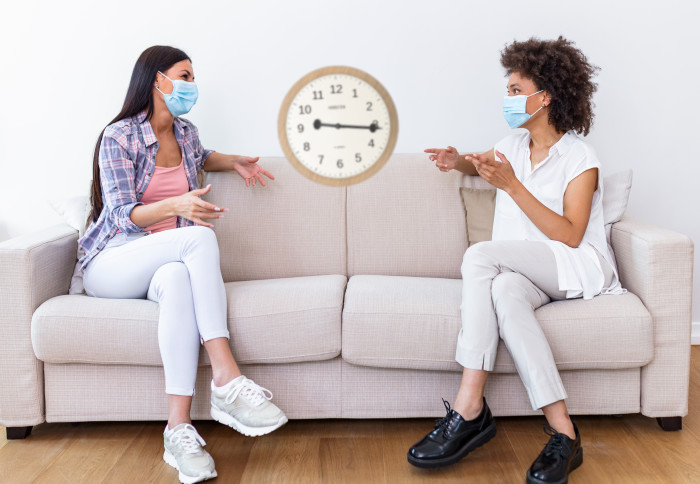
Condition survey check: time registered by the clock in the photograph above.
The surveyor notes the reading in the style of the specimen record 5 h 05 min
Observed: 9 h 16 min
